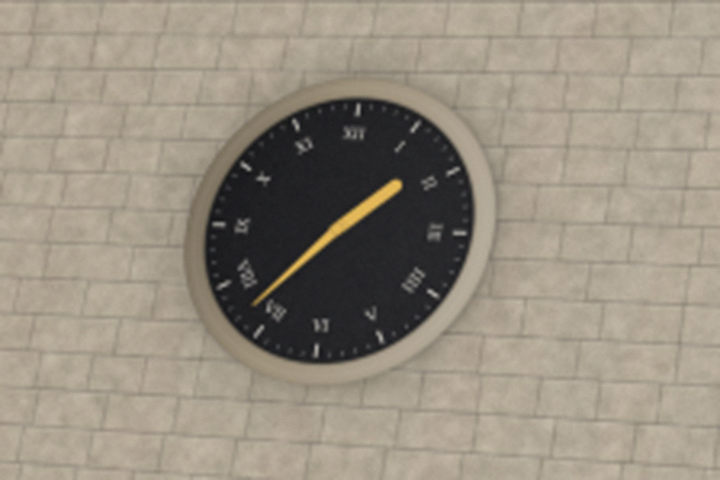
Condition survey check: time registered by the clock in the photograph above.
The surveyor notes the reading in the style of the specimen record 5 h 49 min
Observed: 1 h 37 min
